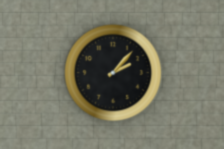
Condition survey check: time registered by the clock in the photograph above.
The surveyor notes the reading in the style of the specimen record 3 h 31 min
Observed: 2 h 07 min
